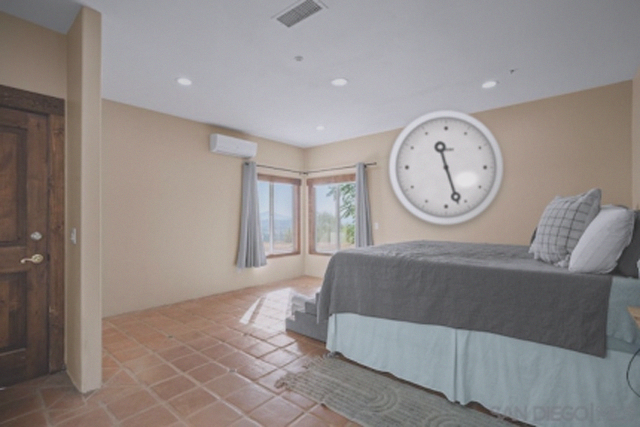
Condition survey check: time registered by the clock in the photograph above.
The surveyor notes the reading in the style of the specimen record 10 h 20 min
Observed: 11 h 27 min
